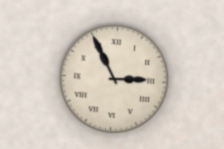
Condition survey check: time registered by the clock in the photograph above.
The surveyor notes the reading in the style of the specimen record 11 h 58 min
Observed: 2 h 55 min
